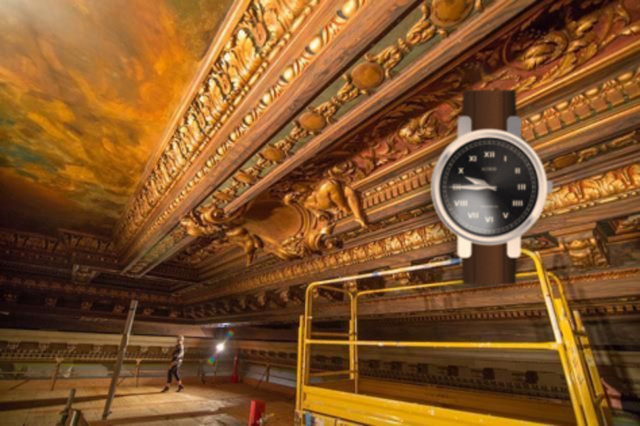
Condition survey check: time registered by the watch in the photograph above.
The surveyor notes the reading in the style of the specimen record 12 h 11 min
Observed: 9 h 45 min
